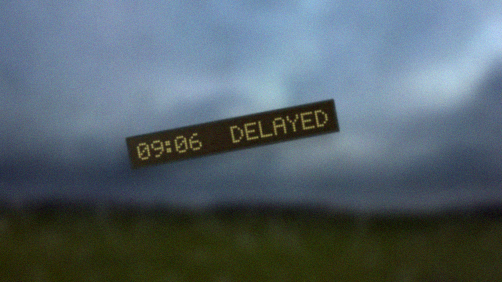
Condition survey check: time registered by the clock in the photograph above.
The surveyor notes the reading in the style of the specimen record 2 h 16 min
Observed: 9 h 06 min
